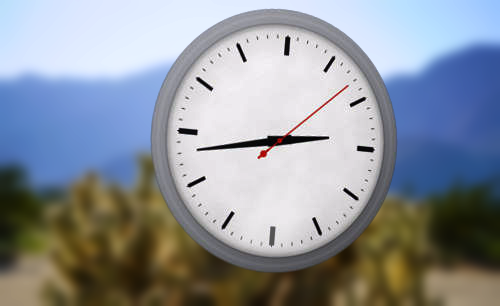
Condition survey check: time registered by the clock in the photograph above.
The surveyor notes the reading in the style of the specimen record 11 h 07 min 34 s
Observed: 2 h 43 min 08 s
